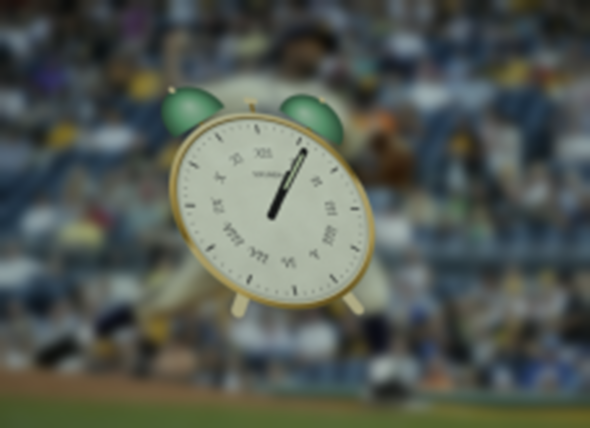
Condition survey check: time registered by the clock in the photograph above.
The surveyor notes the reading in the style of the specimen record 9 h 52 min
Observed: 1 h 06 min
